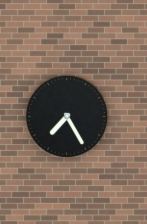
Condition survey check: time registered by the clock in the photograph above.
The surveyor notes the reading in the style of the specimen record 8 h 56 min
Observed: 7 h 25 min
